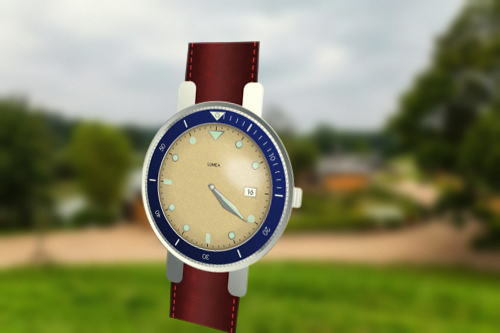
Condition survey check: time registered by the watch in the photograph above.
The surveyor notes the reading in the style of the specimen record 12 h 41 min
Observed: 4 h 21 min
